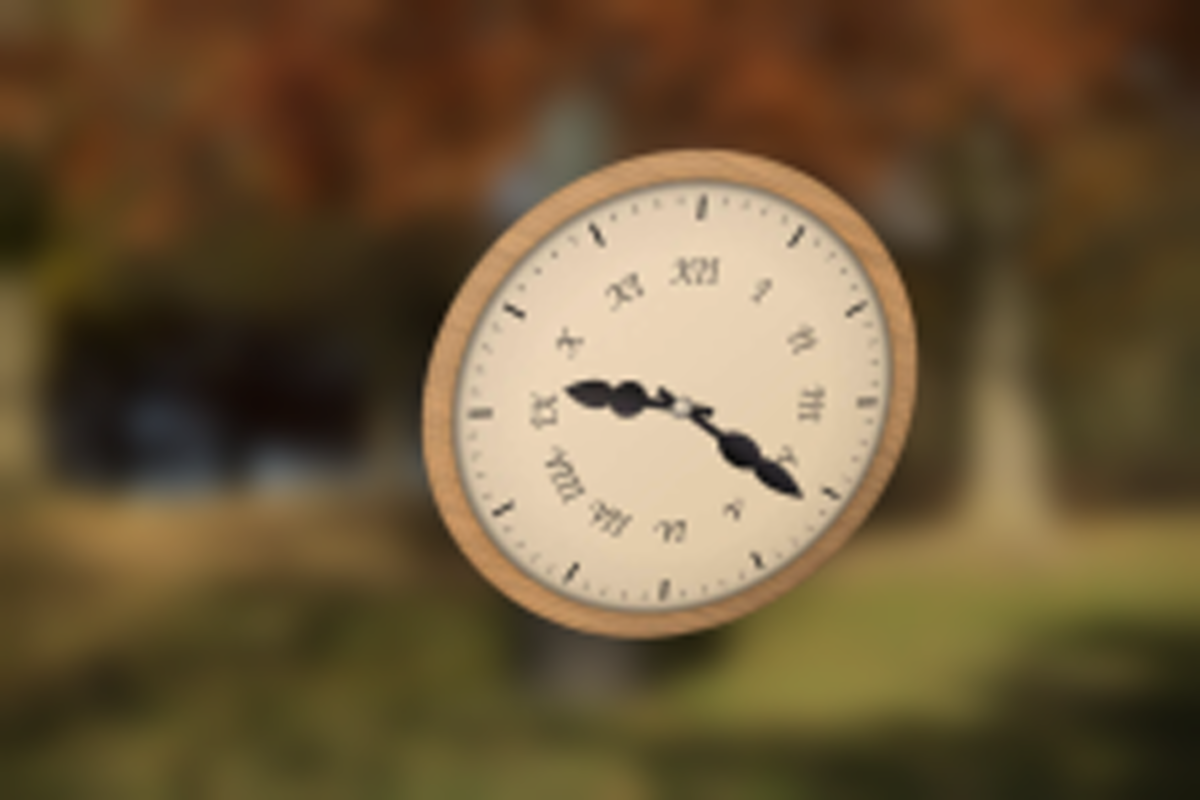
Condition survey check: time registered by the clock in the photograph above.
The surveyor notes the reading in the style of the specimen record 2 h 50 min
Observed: 9 h 21 min
